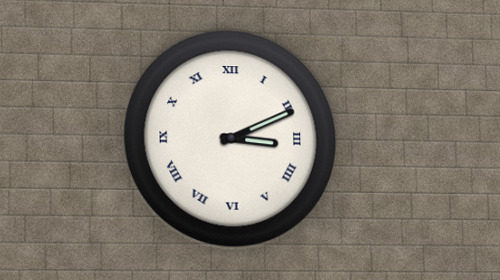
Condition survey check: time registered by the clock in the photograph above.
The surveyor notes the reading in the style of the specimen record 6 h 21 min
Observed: 3 h 11 min
